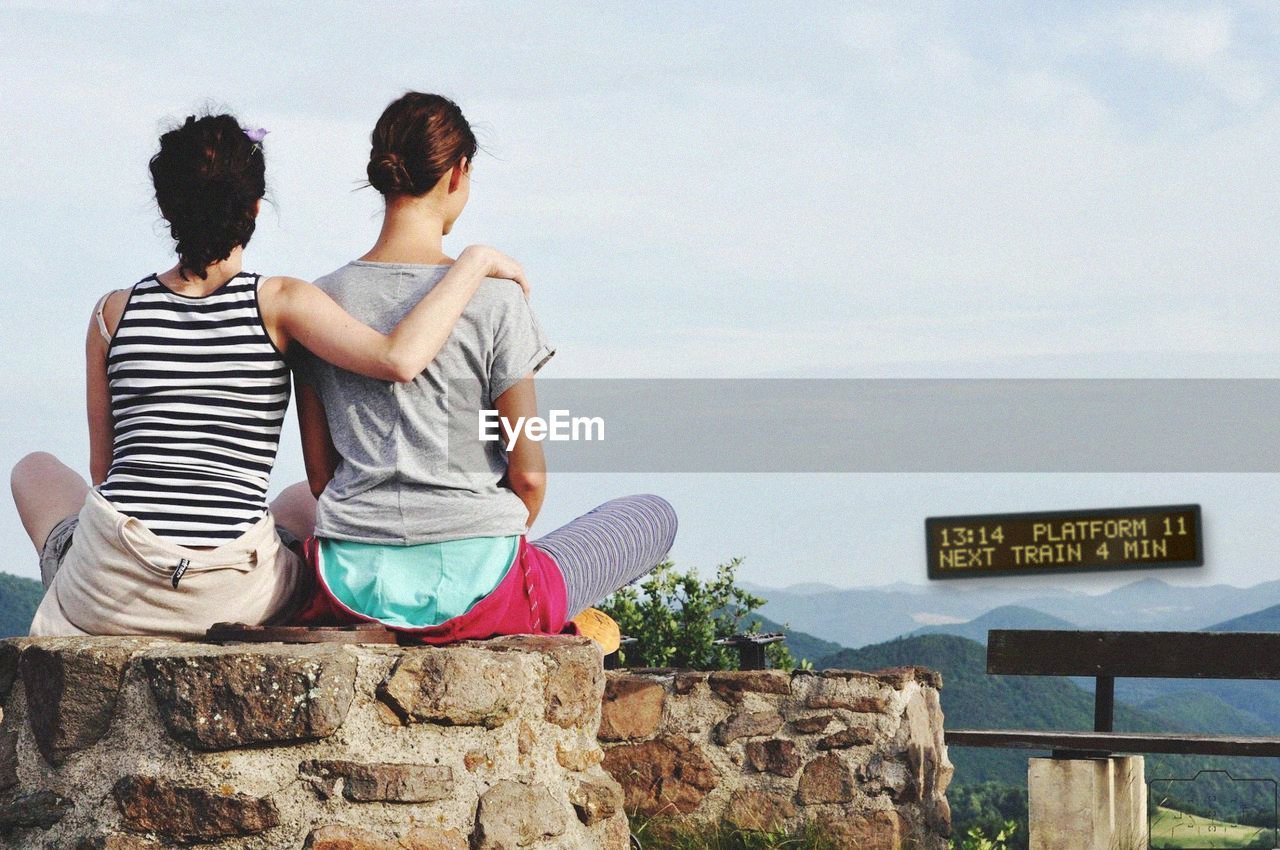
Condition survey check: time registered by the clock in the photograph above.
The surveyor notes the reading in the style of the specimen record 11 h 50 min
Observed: 13 h 14 min
